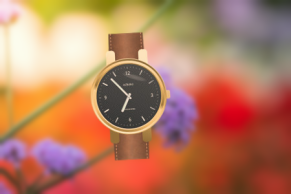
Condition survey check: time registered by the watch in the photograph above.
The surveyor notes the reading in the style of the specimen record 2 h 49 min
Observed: 6 h 53 min
